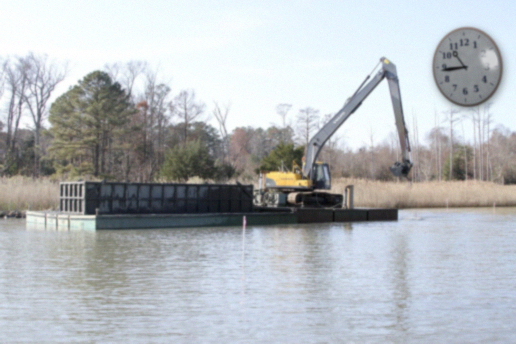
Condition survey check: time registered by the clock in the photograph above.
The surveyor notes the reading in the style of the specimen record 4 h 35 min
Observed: 10 h 44 min
